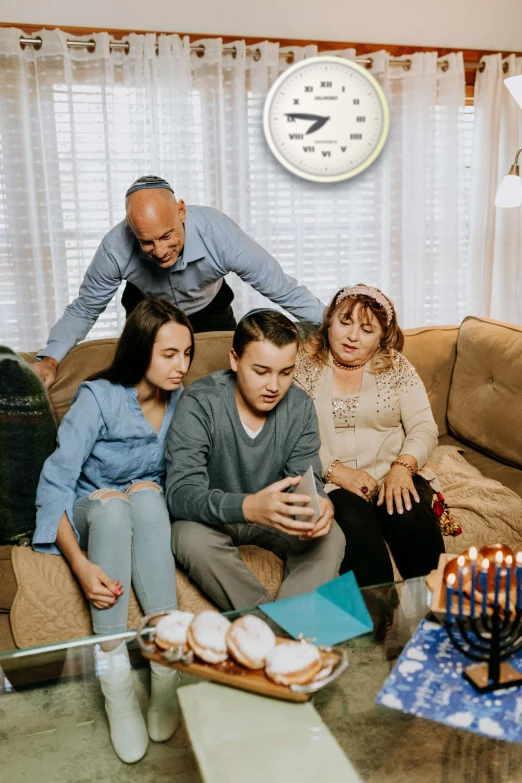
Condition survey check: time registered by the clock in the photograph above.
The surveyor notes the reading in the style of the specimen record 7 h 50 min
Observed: 7 h 46 min
